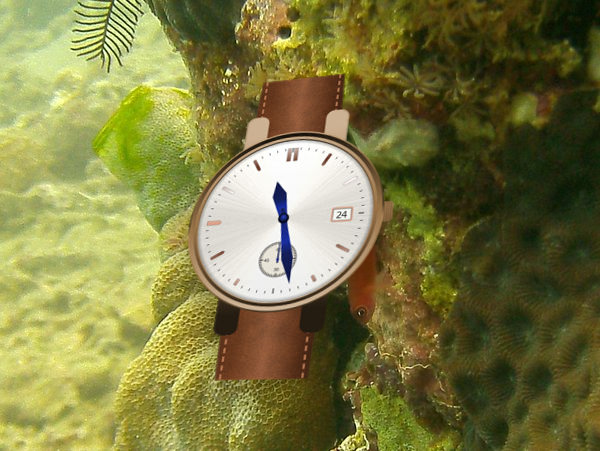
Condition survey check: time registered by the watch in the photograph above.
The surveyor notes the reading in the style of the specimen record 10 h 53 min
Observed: 11 h 28 min
